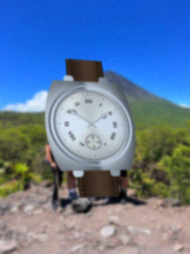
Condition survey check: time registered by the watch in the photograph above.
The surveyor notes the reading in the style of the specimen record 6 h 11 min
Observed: 1 h 51 min
